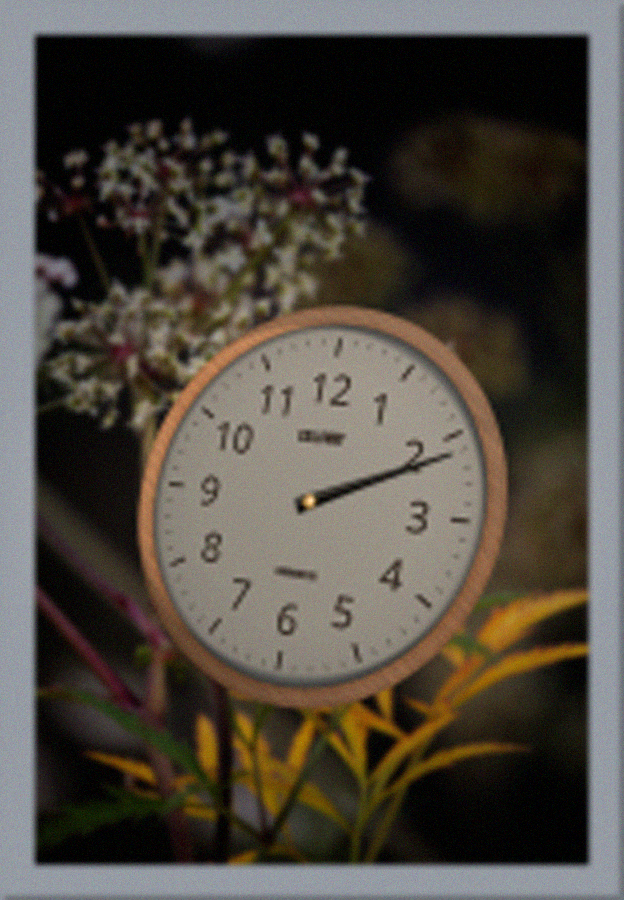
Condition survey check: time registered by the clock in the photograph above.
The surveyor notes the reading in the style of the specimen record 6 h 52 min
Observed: 2 h 11 min
